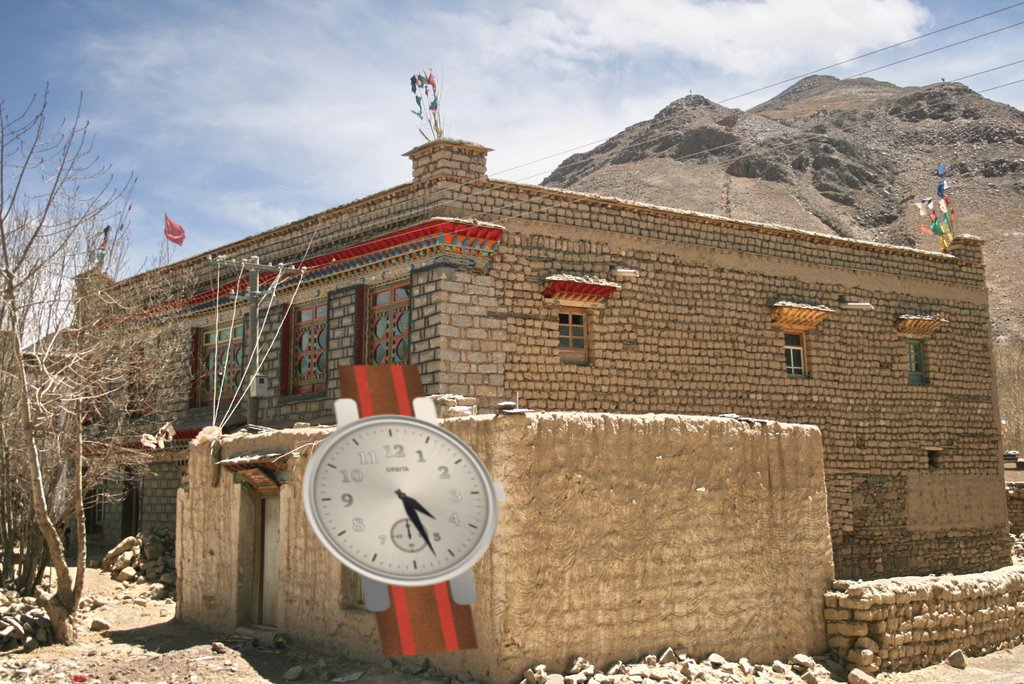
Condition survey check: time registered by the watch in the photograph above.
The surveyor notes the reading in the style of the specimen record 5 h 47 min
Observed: 4 h 27 min
